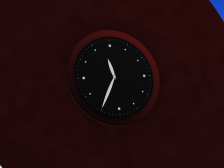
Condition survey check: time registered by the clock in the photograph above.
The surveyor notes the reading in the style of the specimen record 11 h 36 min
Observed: 11 h 35 min
